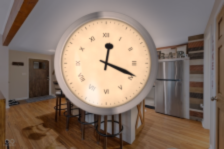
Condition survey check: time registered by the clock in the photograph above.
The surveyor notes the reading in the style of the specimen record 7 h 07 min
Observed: 12 h 19 min
